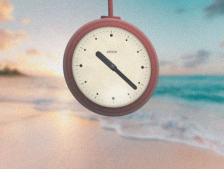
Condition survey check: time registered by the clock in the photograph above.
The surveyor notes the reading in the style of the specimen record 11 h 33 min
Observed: 10 h 22 min
